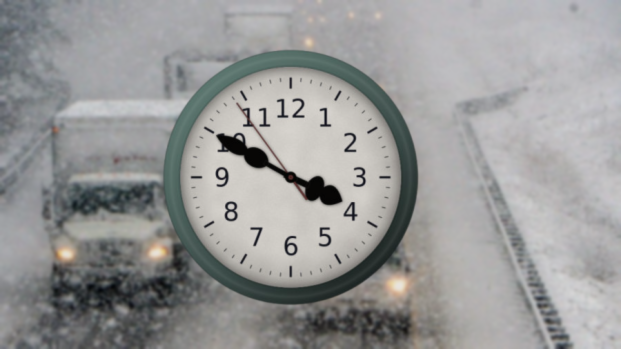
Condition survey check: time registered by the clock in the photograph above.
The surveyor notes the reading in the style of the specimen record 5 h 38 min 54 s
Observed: 3 h 49 min 54 s
